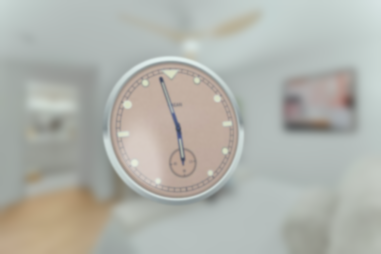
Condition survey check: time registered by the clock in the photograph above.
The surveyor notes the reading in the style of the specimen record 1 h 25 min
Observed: 5 h 58 min
